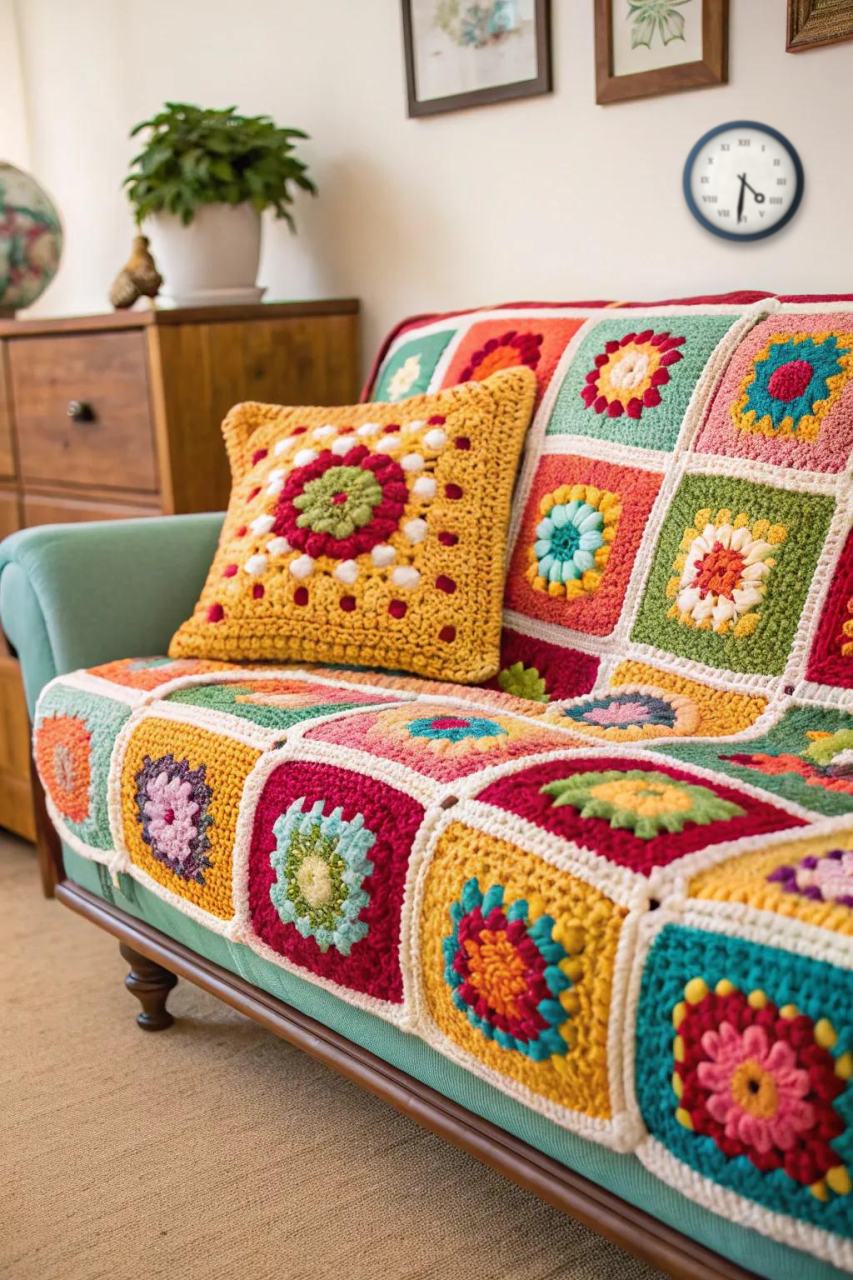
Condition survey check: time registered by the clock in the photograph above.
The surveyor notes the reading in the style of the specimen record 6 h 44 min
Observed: 4 h 31 min
